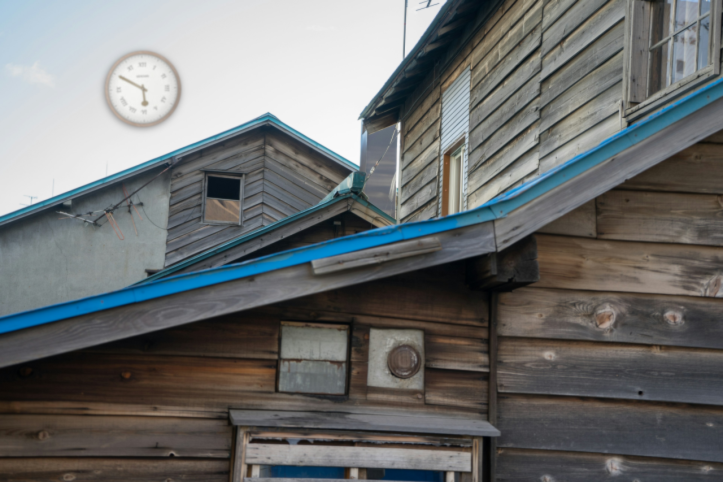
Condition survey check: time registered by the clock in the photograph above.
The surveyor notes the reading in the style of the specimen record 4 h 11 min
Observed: 5 h 50 min
